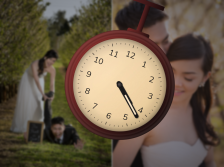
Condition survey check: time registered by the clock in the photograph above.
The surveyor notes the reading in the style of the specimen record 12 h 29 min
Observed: 4 h 22 min
